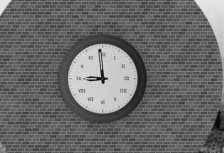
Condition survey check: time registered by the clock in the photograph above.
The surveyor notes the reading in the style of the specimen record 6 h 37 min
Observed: 8 h 59 min
